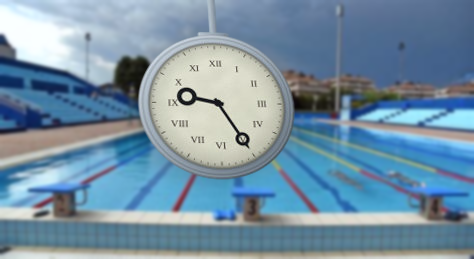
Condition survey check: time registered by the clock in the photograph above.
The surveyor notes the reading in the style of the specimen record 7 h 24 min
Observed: 9 h 25 min
